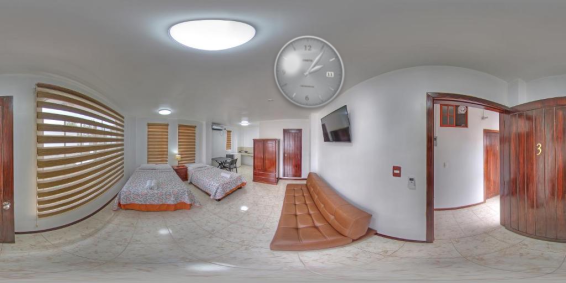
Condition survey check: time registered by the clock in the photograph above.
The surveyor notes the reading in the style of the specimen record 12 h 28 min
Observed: 2 h 06 min
